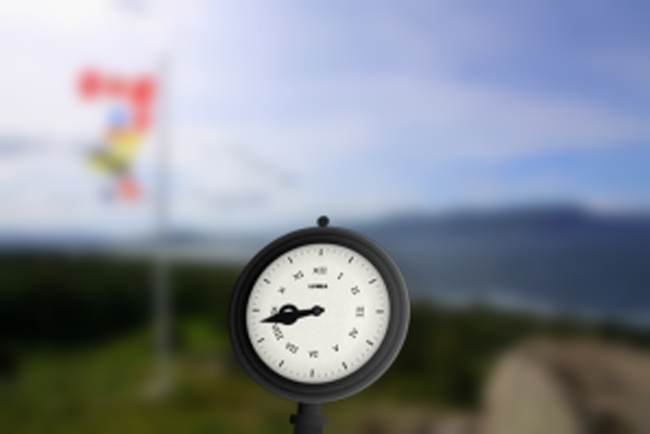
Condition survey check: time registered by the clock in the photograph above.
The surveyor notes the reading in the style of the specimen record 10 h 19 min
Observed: 8 h 43 min
